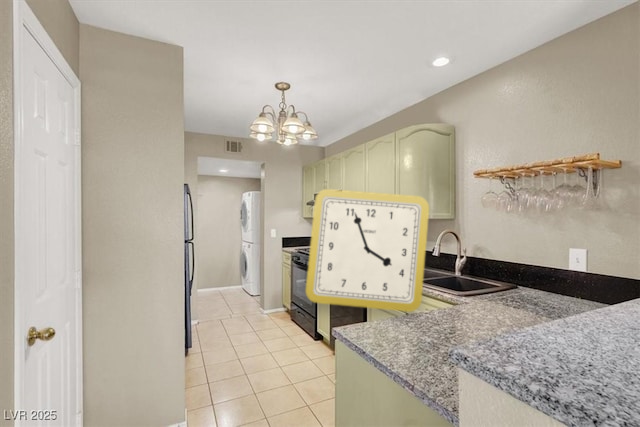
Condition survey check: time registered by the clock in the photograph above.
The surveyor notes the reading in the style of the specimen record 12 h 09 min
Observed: 3 h 56 min
